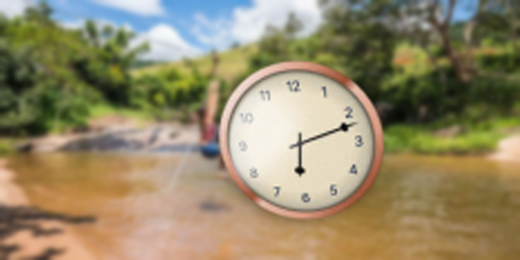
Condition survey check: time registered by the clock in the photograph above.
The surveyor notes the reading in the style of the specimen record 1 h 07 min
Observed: 6 h 12 min
